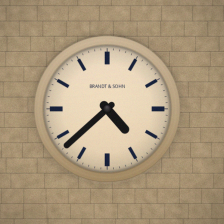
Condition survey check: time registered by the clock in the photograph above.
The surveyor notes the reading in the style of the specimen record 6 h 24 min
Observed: 4 h 38 min
